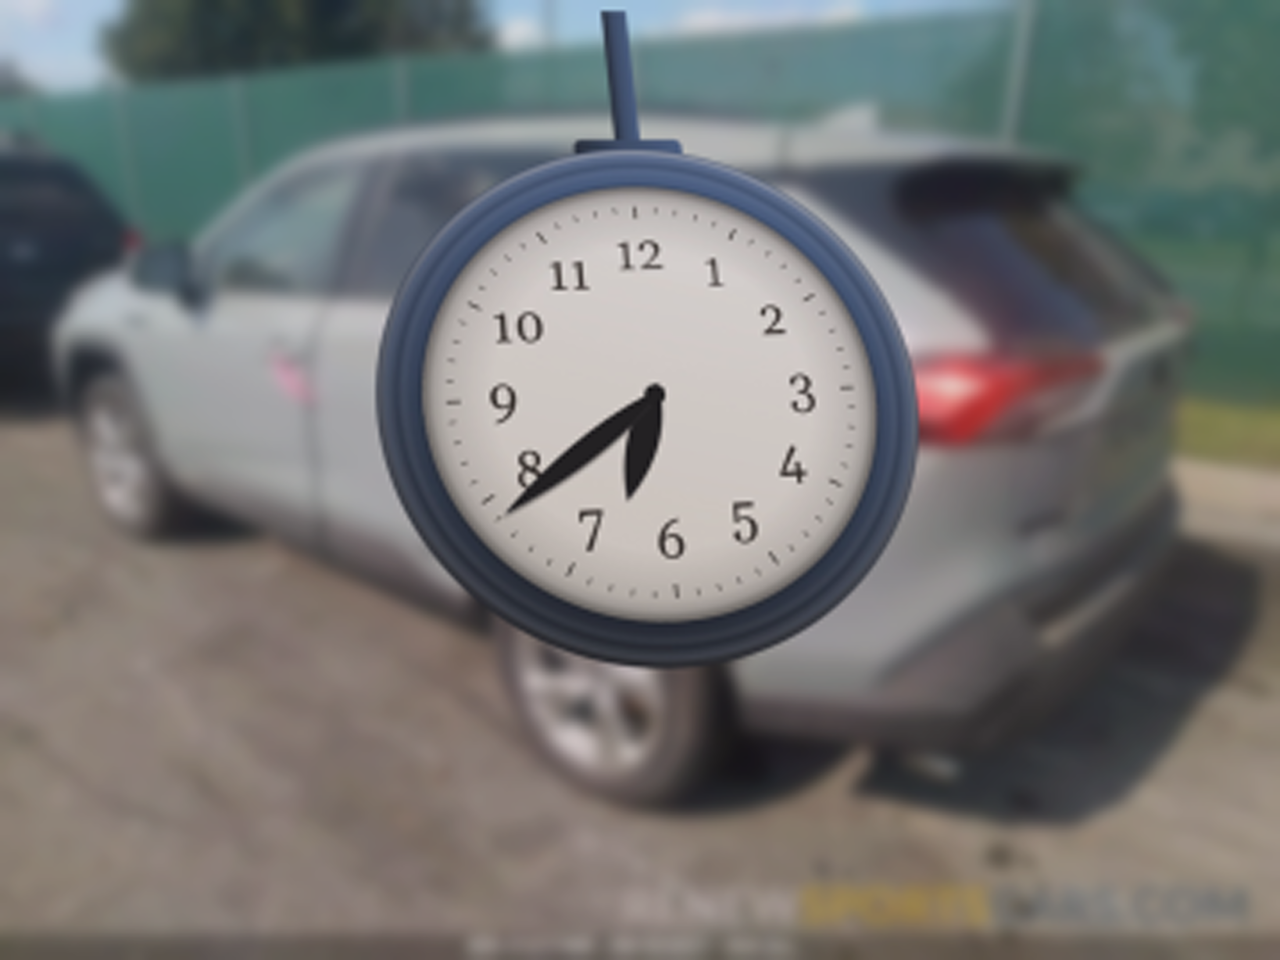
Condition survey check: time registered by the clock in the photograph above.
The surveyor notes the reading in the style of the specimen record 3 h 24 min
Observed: 6 h 39 min
